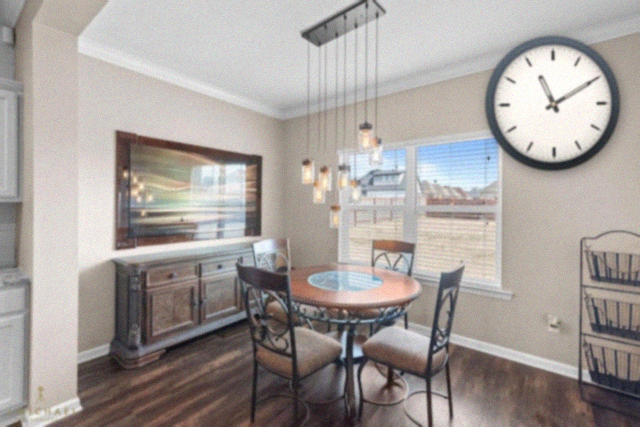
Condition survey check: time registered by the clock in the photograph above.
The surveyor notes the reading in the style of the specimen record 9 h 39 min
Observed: 11 h 10 min
